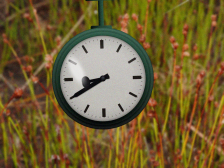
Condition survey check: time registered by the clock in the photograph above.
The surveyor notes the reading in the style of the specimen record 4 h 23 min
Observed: 8 h 40 min
